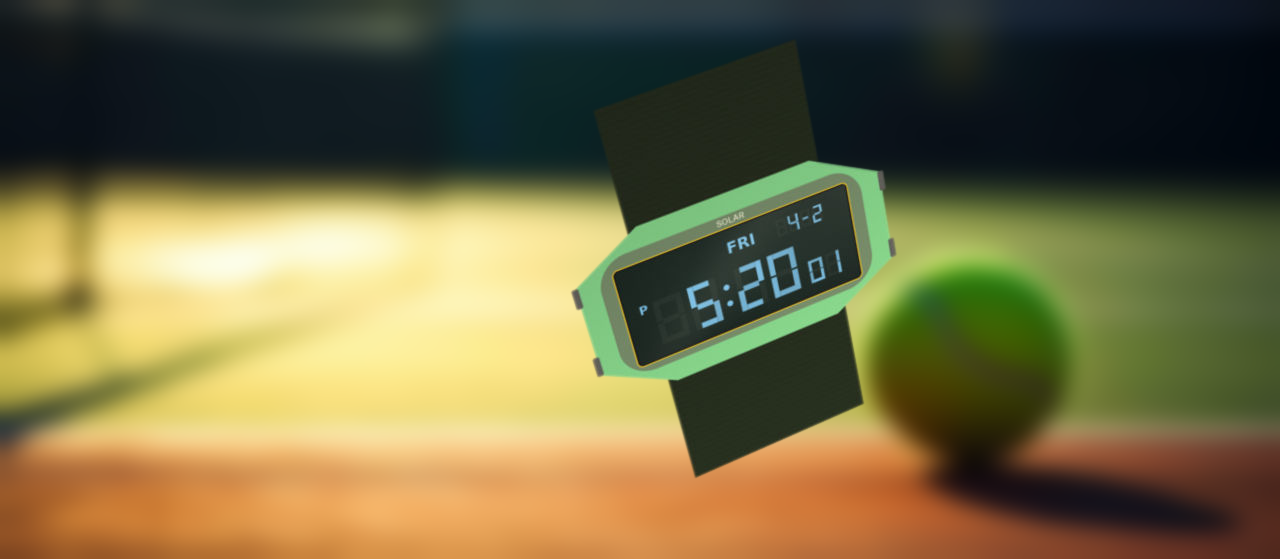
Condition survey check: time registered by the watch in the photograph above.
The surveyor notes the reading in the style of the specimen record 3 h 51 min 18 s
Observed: 5 h 20 min 01 s
